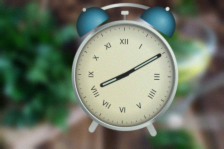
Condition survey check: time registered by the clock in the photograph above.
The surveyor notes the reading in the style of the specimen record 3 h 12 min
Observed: 8 h 10 min
